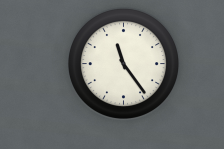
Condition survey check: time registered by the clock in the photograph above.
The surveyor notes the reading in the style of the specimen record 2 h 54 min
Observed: 11 h 24 min
